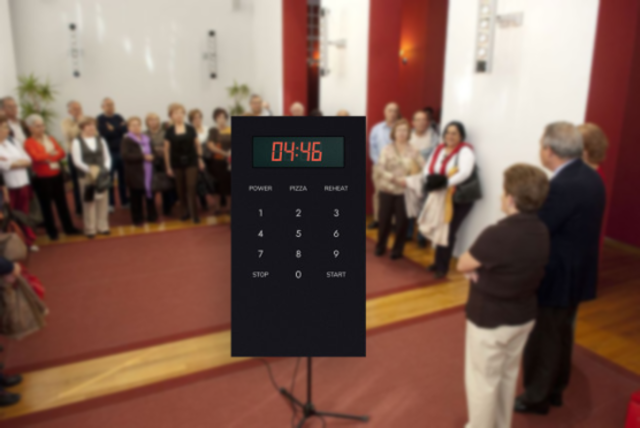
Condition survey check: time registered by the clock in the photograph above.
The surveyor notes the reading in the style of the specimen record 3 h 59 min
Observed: 4 h 46 min
